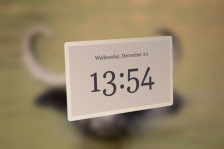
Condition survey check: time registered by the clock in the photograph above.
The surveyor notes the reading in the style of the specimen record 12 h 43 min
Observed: 13 h 54 min
